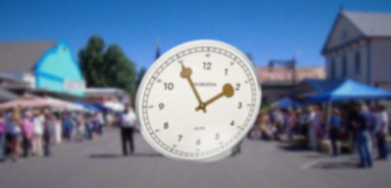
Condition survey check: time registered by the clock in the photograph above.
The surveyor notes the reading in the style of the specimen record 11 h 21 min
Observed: 1 h 55 min
